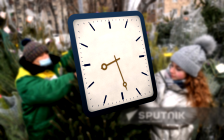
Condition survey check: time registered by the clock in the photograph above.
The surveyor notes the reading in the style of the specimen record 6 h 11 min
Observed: 8 h 28 min
